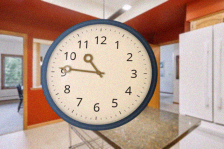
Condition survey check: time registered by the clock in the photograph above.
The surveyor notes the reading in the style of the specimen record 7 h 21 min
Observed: 10 h 46 min
